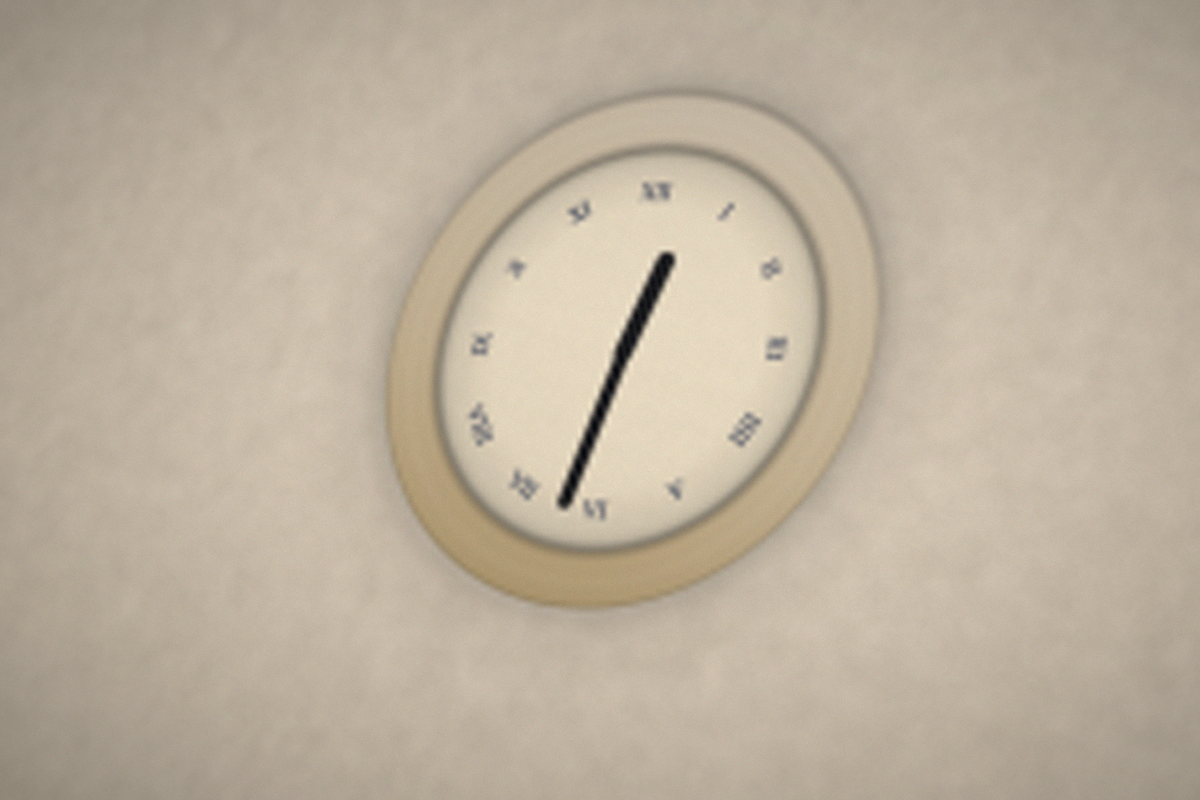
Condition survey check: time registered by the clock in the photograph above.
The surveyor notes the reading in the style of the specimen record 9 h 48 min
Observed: 12 h 32 min
